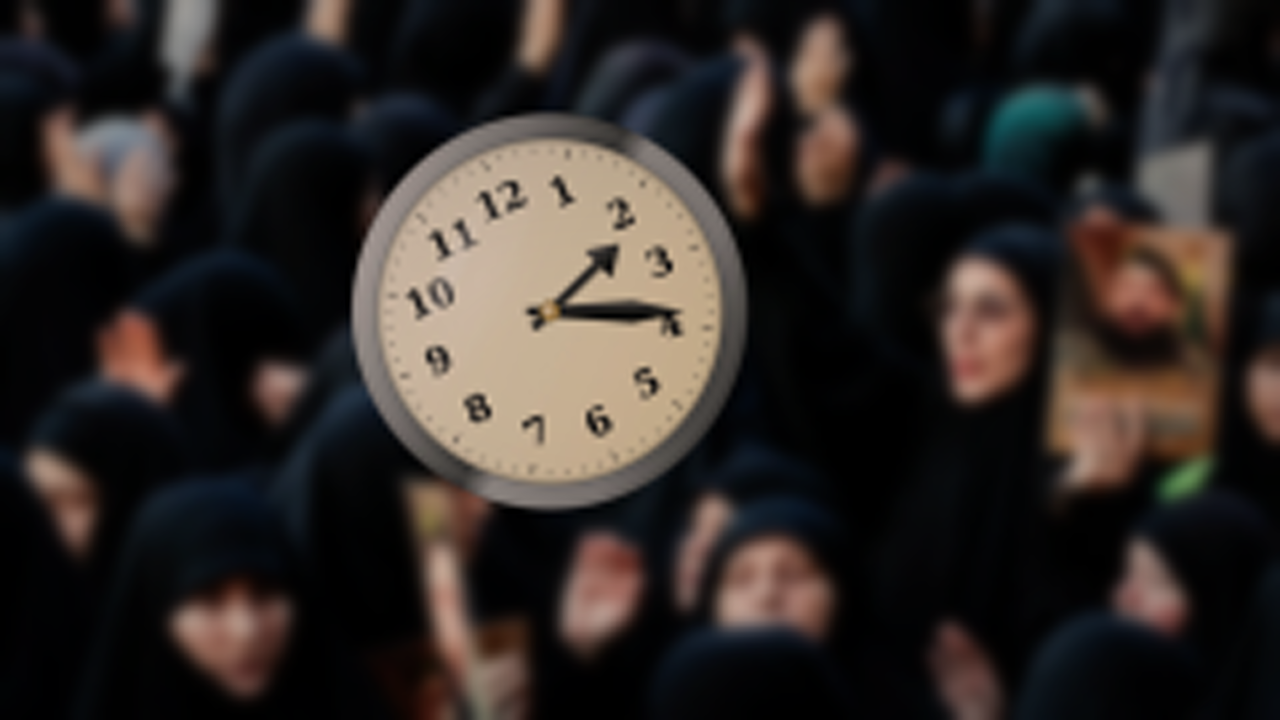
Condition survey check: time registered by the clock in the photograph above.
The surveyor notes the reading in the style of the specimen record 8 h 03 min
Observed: 2 h 19 min
